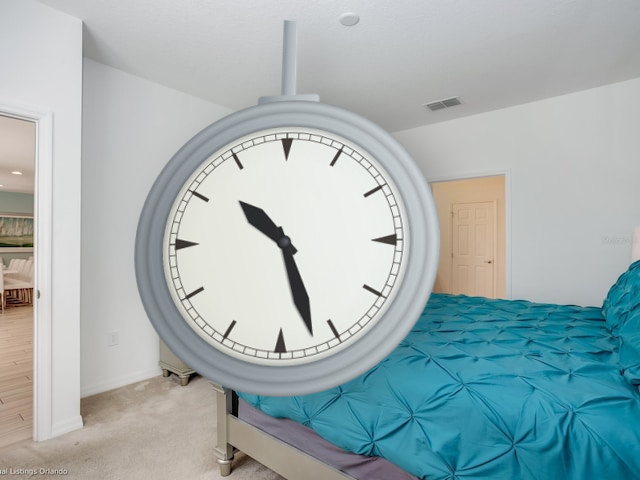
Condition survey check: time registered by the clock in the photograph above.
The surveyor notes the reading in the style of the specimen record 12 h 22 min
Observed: 10 h 27 min
